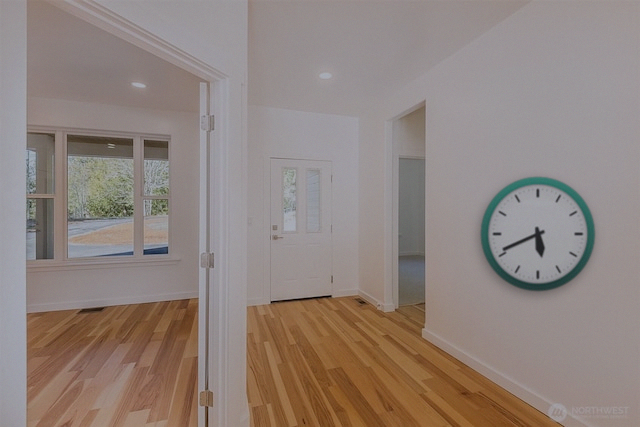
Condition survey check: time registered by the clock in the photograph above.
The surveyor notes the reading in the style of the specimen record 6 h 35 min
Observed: 5 h 41 min
